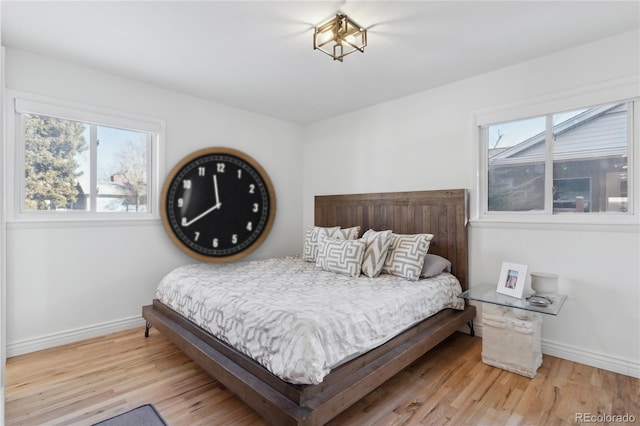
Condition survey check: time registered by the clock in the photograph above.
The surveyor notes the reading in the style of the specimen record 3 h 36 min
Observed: 11 h 39 min
